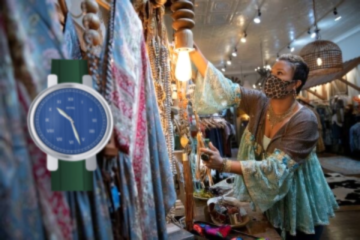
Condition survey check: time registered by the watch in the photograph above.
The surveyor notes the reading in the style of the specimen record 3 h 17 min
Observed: 10 h 27 min
